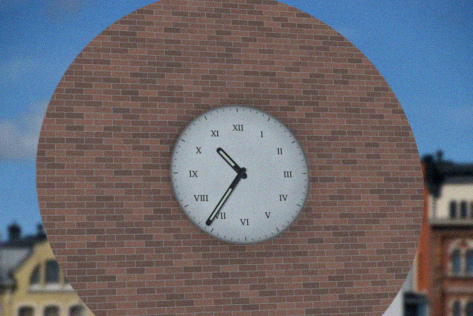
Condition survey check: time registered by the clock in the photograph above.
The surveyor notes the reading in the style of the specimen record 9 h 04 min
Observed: 10 h 36 min
